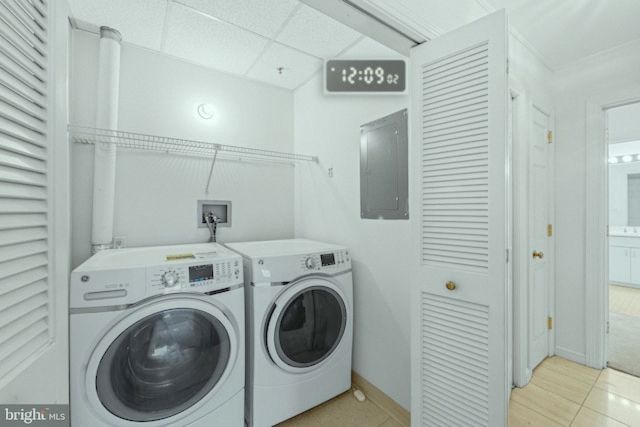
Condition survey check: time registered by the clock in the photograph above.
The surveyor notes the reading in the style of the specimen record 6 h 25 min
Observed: 12 h 09 min
